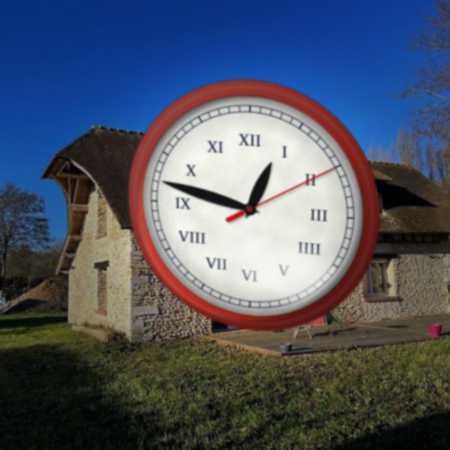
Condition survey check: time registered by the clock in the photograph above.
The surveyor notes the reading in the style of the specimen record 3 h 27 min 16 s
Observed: 12 h 47 min 10 s
